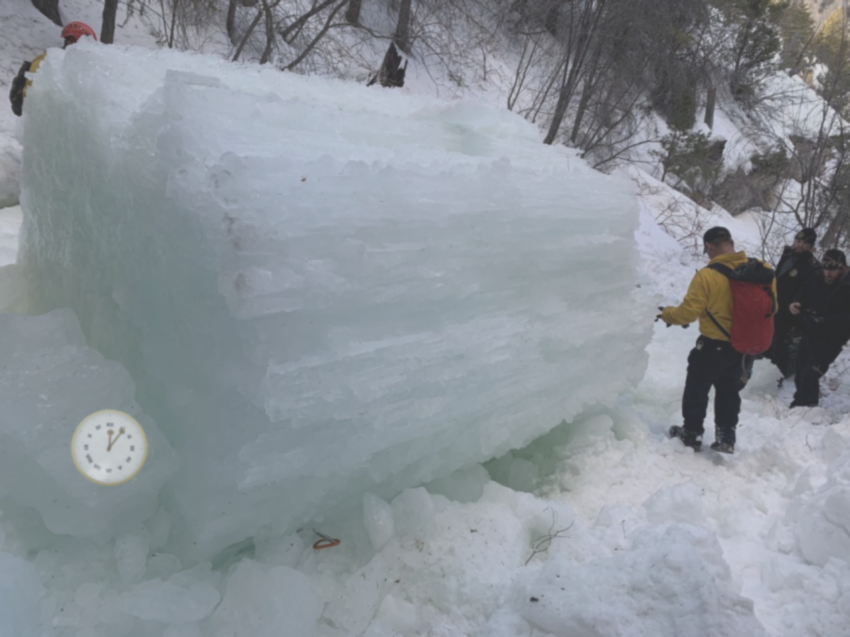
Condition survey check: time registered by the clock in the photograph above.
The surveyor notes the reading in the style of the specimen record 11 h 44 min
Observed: 12 h 06 min
